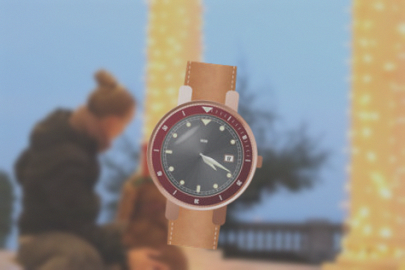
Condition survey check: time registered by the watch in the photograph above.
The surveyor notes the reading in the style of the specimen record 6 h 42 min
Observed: 4 h 19 min
